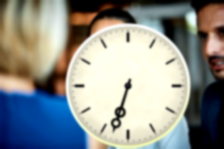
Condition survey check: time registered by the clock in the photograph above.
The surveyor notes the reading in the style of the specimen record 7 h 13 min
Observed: 6 h 33 min
